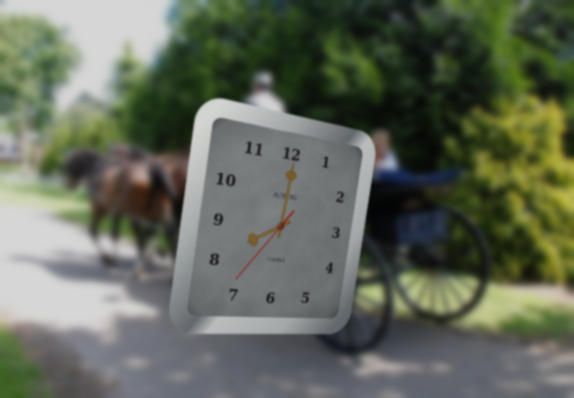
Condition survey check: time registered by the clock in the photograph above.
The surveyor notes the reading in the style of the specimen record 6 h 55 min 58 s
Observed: 8 h 00 min 36 s
